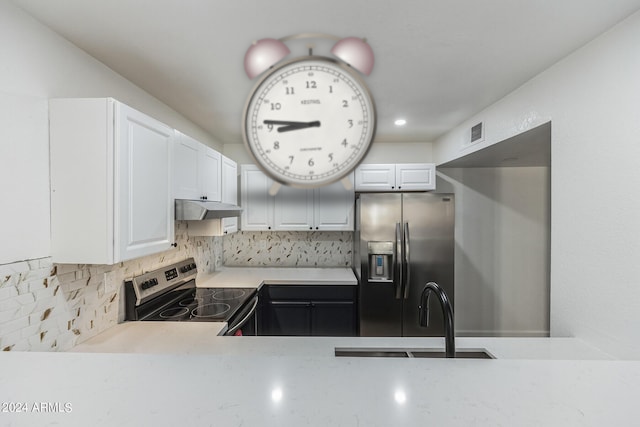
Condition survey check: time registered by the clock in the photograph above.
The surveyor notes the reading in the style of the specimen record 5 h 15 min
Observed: 8 h 46 min
